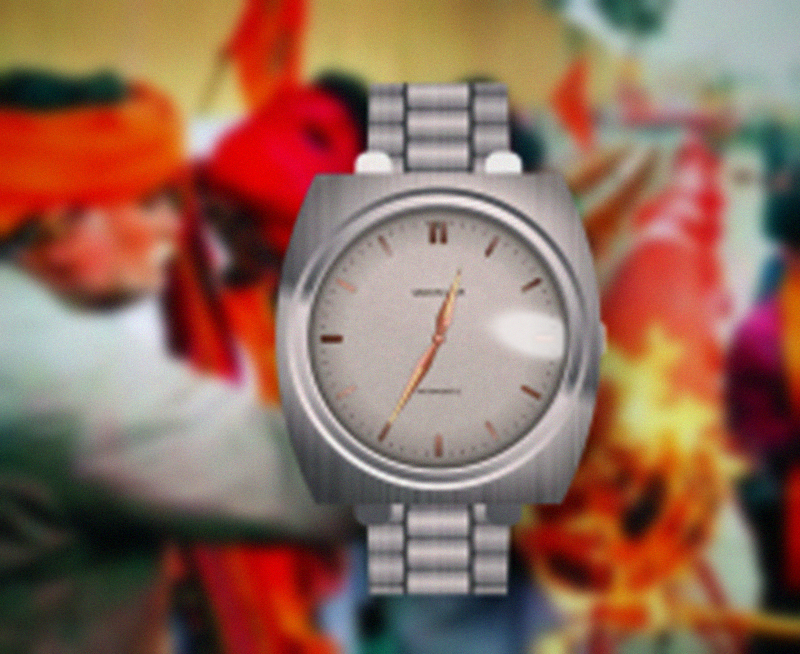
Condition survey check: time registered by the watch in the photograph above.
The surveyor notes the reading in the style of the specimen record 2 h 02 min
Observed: 12 h 35 min
